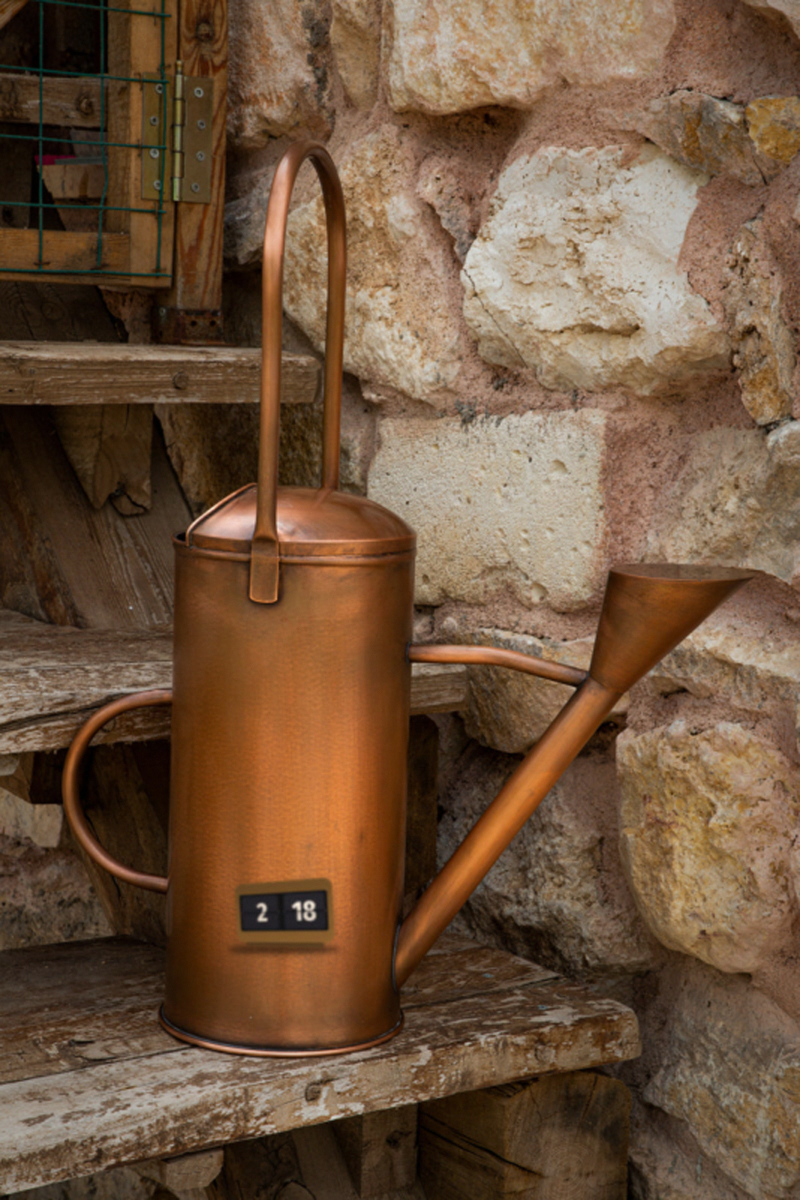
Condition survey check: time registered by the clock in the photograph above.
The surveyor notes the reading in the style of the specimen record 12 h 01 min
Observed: 2 h 18 min
